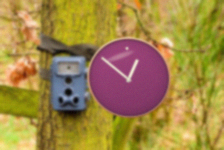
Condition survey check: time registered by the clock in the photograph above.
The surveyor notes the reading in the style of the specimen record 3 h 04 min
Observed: 12 h 52 min
